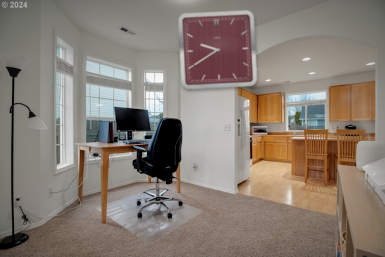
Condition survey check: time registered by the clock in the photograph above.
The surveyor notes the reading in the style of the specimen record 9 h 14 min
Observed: 9 h 40 min
